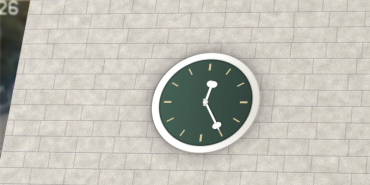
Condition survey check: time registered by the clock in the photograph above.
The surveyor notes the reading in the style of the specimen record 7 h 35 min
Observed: 12 h 25 min
